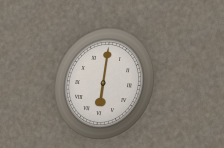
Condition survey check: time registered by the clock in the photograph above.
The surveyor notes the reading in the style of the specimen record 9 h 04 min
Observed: 6 h 00 min
